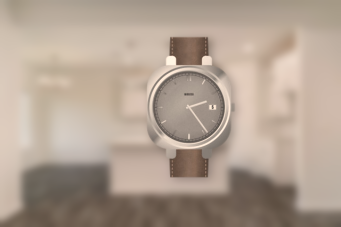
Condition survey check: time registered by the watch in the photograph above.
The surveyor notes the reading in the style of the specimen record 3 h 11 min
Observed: 2 h 24 min
